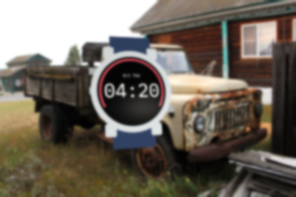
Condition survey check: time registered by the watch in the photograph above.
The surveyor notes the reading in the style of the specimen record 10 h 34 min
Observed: 4 h 20 min
